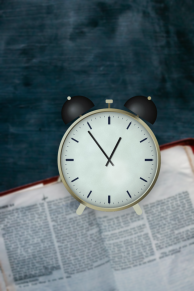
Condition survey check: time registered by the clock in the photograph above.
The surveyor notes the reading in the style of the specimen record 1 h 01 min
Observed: 12 h 54 min
